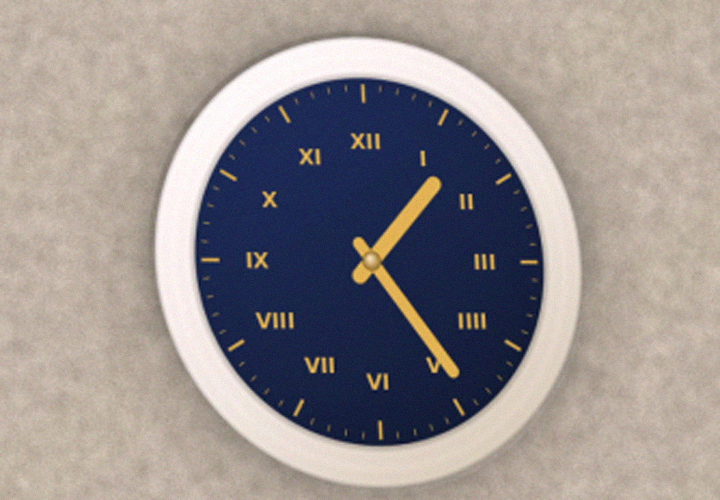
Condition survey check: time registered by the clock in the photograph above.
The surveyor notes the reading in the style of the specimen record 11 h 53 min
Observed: 1 h 24 min
